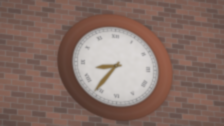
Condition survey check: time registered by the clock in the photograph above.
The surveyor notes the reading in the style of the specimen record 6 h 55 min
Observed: 8 h 36 min
